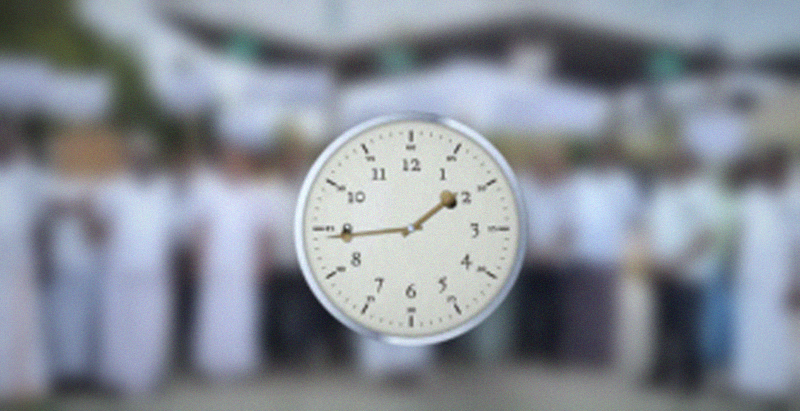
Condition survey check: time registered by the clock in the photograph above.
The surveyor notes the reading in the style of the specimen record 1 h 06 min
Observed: 1 h 44 min
